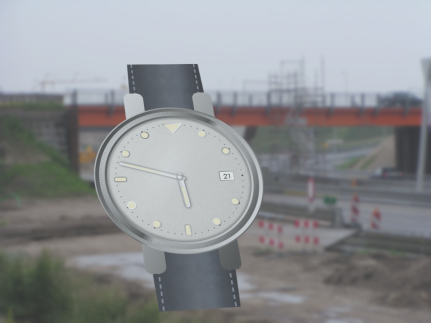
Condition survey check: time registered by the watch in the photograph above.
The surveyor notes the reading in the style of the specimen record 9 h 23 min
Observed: 5 h 48 min
